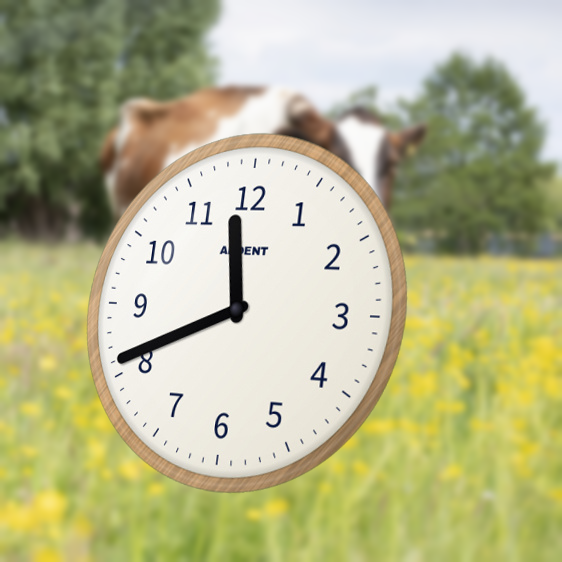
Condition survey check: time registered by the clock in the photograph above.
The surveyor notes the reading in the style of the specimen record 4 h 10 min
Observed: 11 h 41 min
